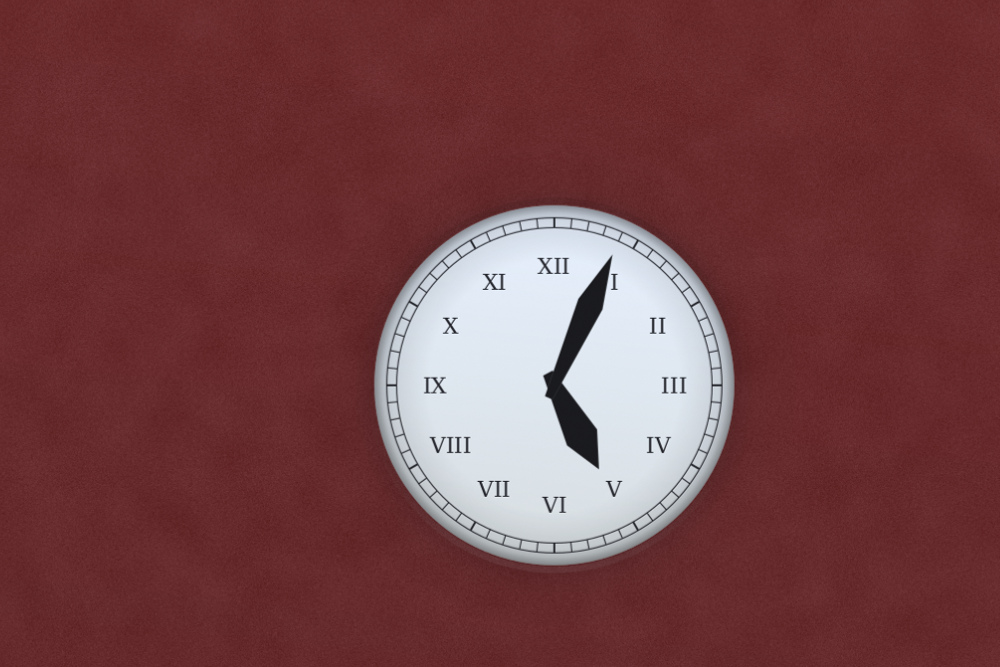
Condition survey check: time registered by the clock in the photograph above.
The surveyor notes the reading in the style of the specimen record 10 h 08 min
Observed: 5 h 04 min
